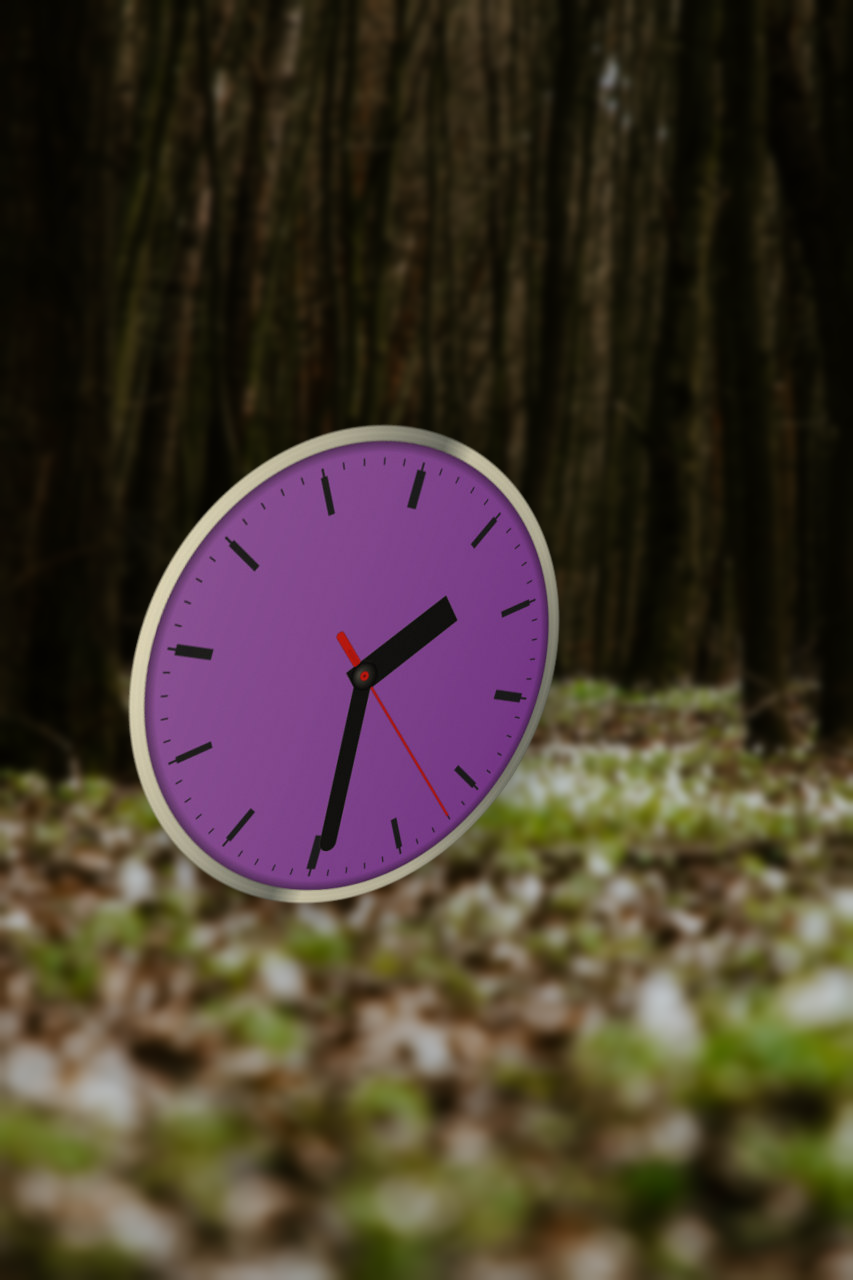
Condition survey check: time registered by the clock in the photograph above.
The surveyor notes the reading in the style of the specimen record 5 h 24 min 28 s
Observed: 1 h 29 min 22 s
